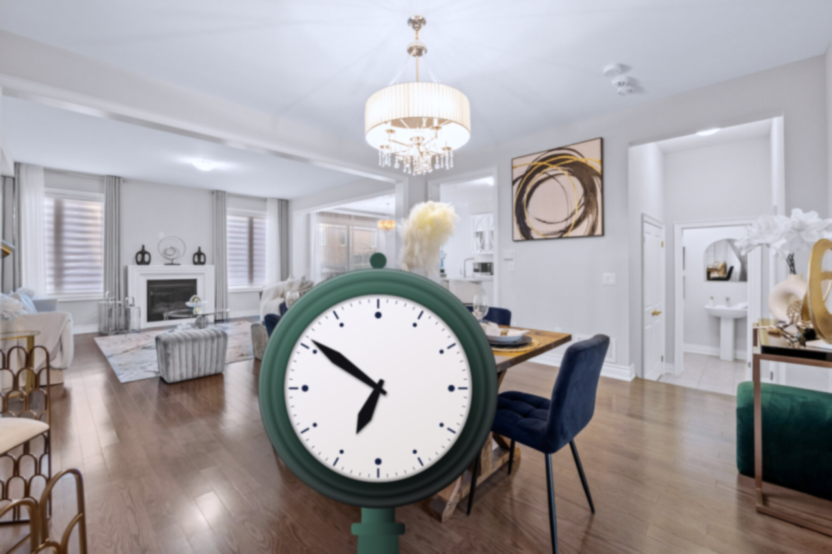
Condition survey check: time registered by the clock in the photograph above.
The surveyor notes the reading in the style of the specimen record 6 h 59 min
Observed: 6 h 51 min
